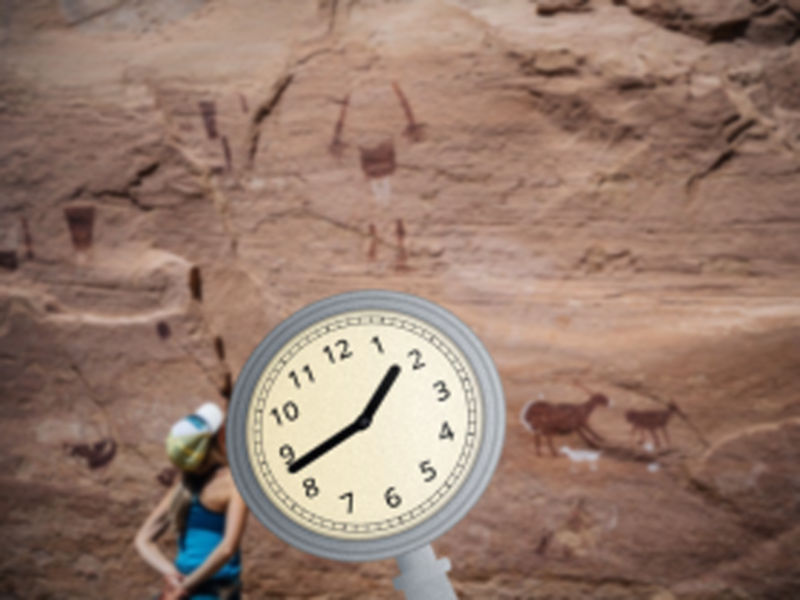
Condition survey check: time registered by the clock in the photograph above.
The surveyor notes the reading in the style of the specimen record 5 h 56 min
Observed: 1 h 43 min
